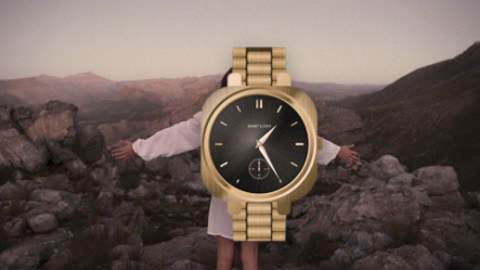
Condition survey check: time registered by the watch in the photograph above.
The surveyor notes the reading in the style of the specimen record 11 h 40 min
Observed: 1 h 25 min
